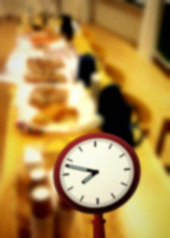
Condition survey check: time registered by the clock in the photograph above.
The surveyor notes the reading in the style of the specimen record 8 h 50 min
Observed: 7 h 48 min
